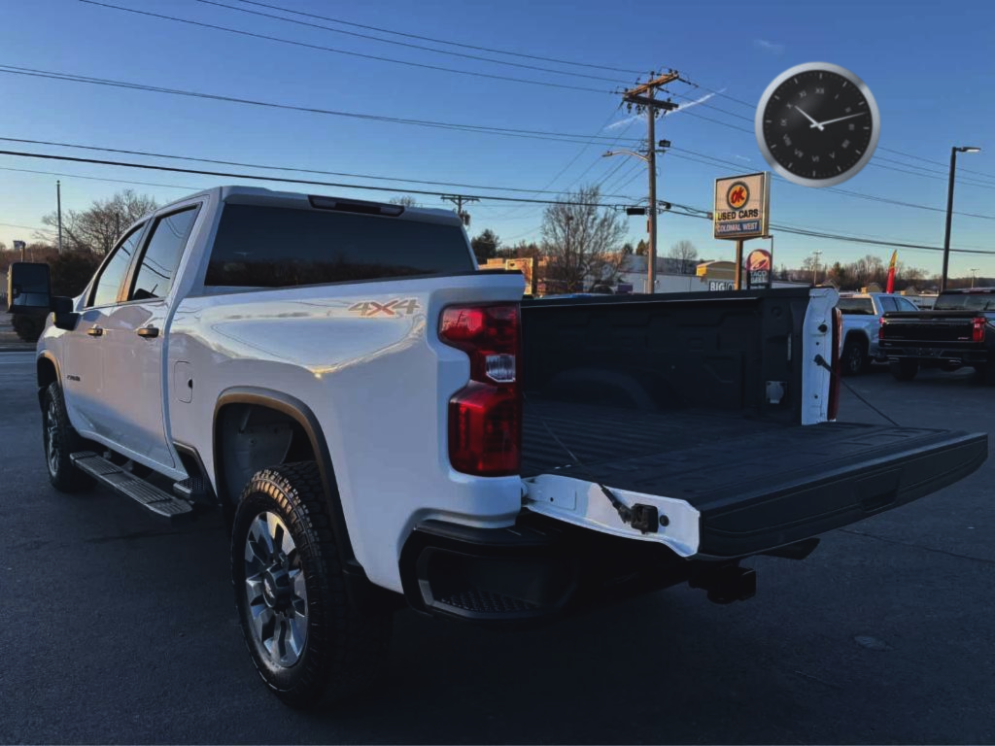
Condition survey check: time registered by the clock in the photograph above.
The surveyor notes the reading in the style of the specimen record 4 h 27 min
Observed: 10 h 12 min
